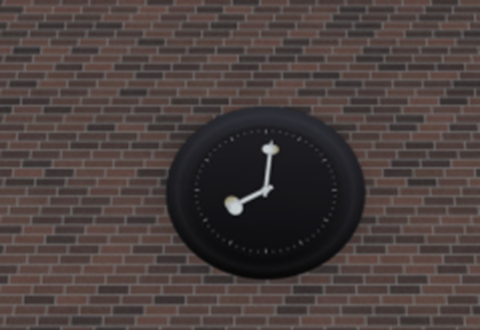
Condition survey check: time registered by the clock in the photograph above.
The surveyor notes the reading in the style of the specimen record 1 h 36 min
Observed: 8 h 01 min
